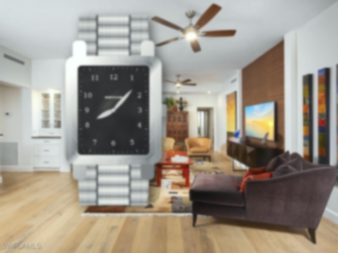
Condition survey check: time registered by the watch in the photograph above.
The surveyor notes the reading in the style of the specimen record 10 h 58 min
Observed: 8 h 07 min
